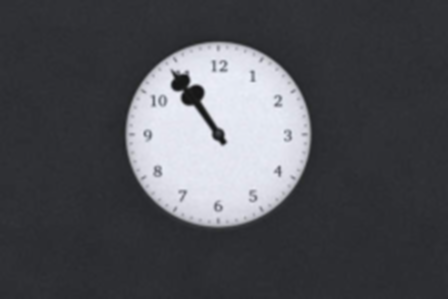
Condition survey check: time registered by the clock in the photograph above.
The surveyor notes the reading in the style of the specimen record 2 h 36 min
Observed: 10 h 54 min
